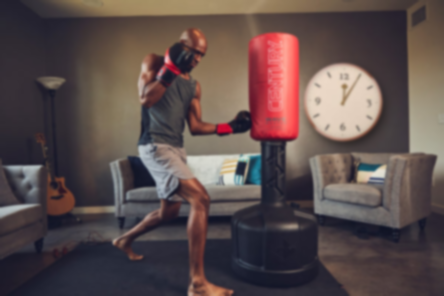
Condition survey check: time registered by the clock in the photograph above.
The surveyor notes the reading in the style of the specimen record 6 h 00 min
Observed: 12 h 05 min
